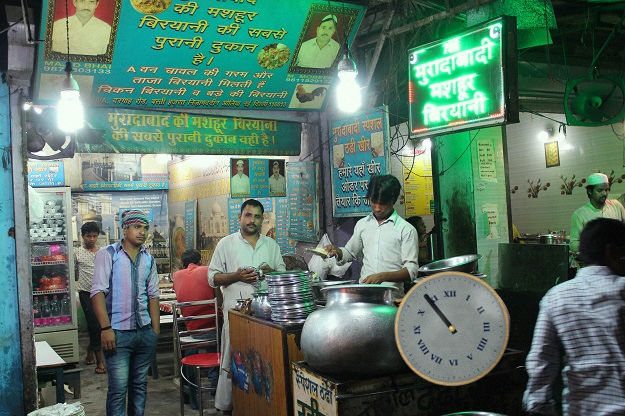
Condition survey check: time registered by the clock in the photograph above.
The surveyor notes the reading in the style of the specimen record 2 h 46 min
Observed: 10 h 54 min
